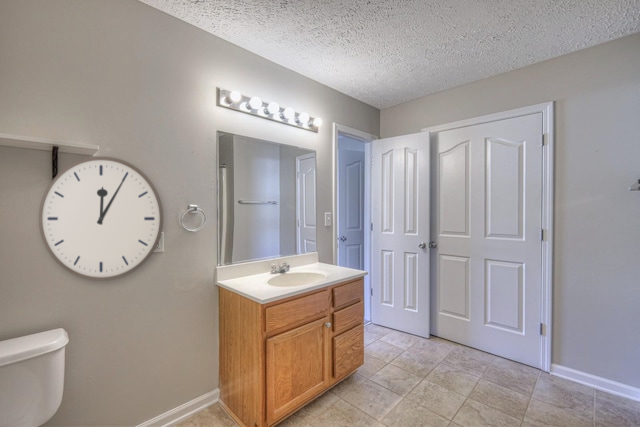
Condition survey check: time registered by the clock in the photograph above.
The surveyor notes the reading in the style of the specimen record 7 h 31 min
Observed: 12 h 05 min
